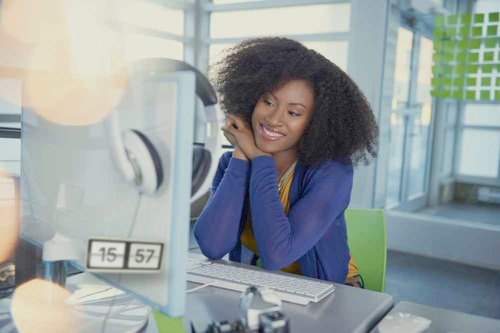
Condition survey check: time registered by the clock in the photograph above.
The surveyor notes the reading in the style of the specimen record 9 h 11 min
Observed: 15 h 57 min
